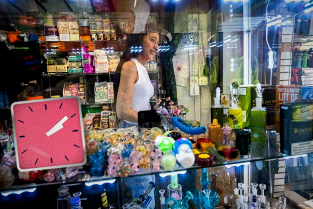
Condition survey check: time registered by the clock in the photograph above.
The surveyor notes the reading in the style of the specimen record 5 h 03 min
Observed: 2 h 09 min
